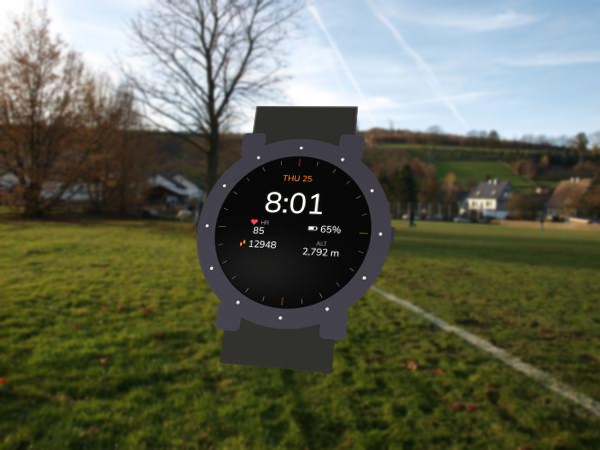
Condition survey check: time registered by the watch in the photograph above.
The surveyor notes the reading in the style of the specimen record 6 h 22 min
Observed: 8 h 01 min
